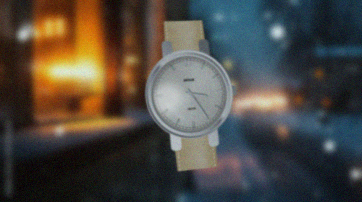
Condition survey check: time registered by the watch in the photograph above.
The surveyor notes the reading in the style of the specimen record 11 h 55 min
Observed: 3 h 25 min
